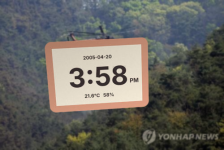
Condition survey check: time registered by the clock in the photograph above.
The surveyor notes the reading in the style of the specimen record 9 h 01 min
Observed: 3 h 58 min
